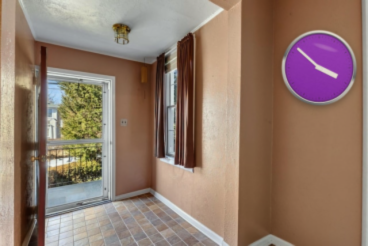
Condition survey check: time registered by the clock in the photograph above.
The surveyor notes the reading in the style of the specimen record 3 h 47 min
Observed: 3 h 52 min
